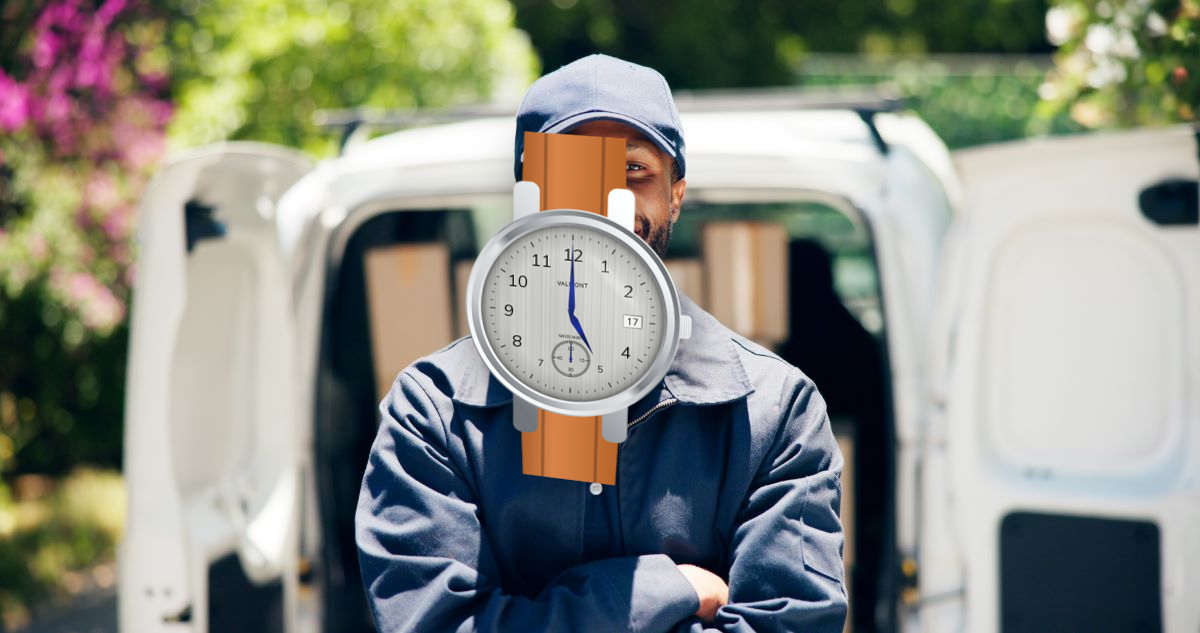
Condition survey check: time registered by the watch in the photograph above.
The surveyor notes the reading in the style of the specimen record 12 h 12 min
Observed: 5 h 00 min
